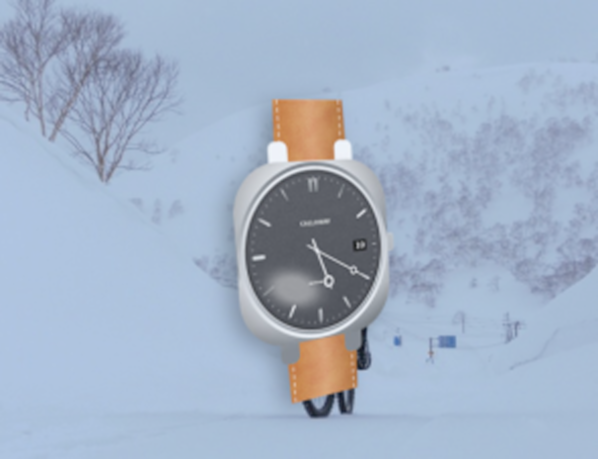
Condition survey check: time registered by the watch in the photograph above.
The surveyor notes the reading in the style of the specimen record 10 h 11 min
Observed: 5 h 20 min
